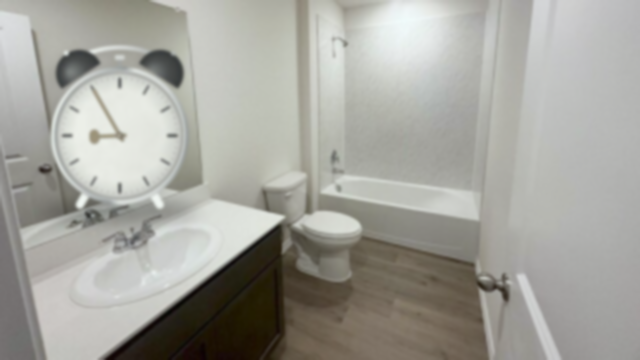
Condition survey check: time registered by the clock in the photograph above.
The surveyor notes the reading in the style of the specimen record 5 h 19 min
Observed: 8 h 55 min
